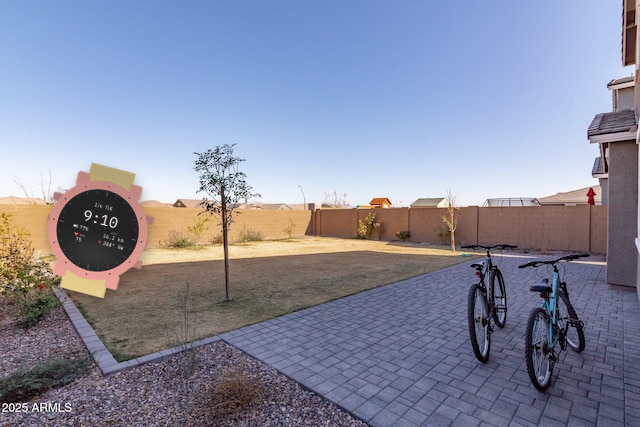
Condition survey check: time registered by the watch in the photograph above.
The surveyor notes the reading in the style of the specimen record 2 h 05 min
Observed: 9 h 10 min
